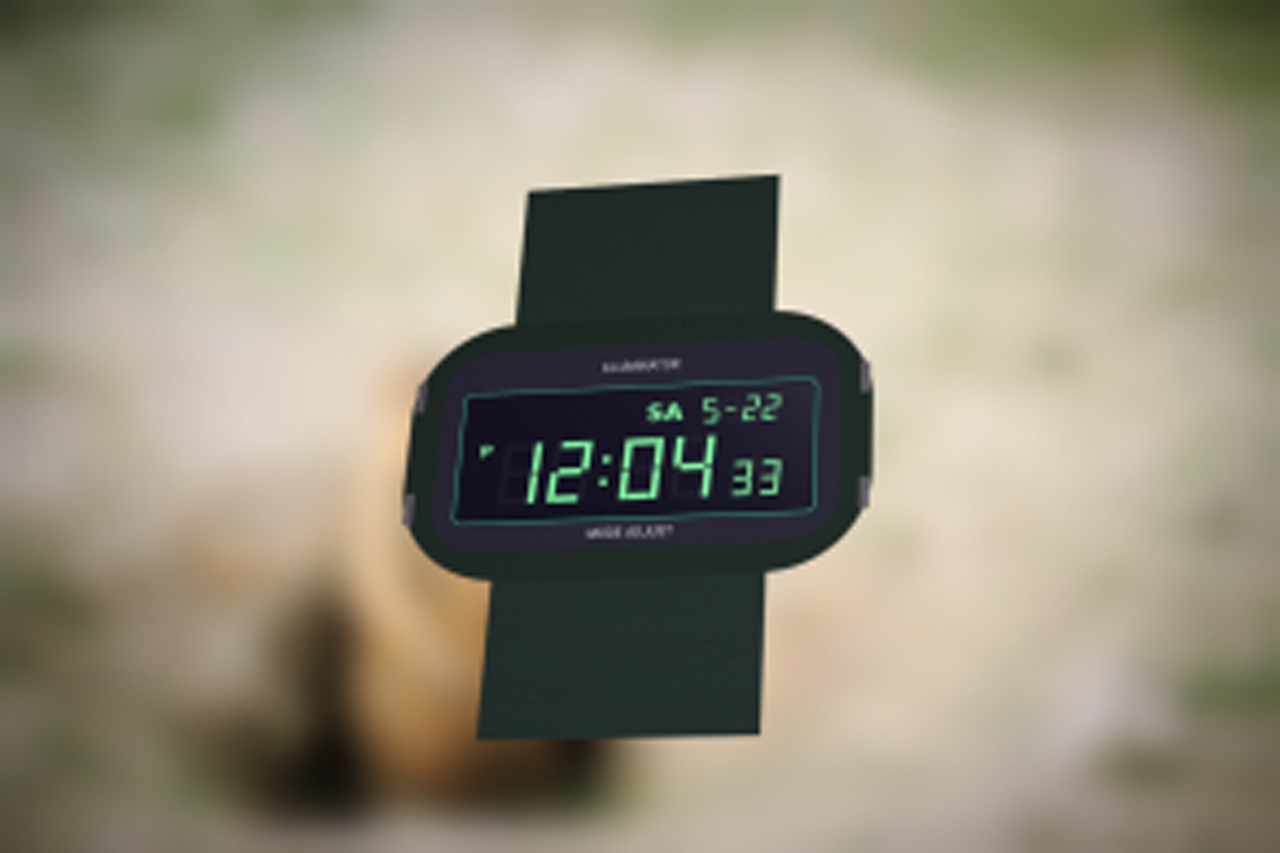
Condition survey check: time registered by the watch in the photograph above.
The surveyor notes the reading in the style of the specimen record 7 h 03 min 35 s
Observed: 12 h 04 min 33 s
